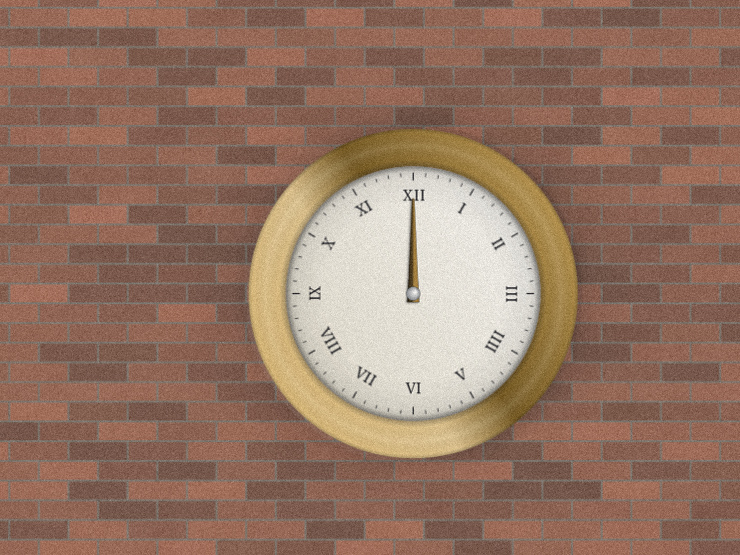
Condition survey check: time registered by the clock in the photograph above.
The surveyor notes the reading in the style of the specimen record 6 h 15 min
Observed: 12 h 00 min
